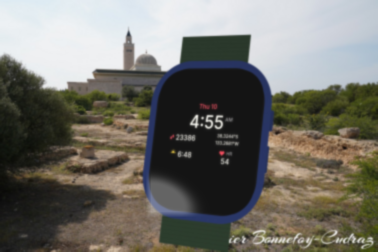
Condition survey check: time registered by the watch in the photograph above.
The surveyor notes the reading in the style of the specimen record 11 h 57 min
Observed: 4 h 55 min
